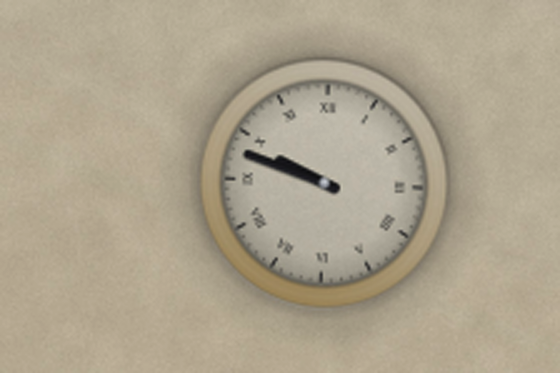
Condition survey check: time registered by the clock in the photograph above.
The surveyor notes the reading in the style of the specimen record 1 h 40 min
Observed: 9 h 48 min
